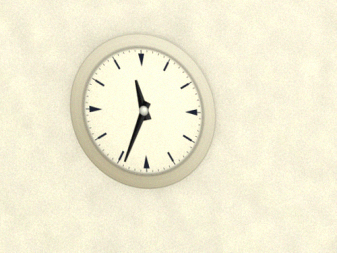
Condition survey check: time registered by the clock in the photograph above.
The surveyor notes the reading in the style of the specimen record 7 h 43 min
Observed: 11 h 34 min
